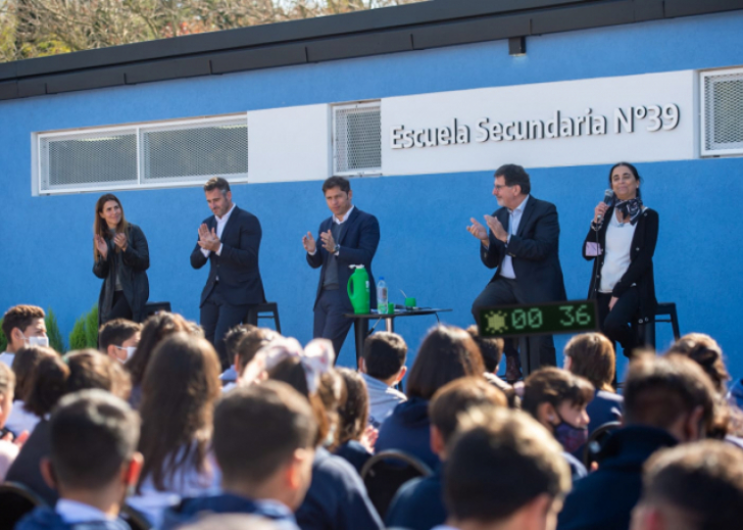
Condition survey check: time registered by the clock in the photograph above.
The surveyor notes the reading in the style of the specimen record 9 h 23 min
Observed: 0 h 36 min
